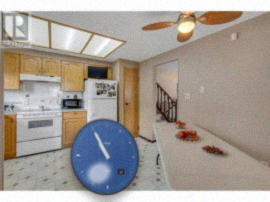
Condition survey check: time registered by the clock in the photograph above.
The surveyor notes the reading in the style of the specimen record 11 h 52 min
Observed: 10 h 55 min
